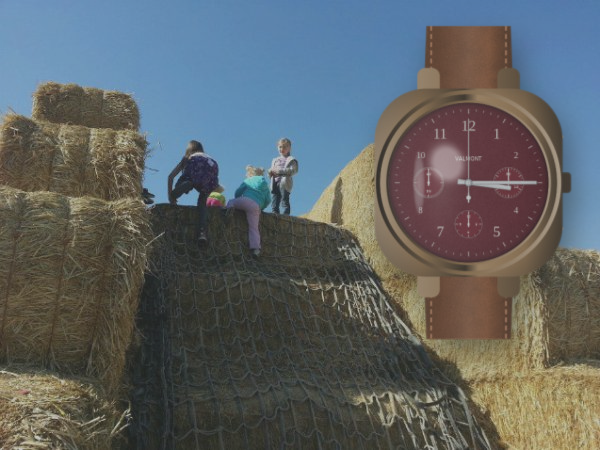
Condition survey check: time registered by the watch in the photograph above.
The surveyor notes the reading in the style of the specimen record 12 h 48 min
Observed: 3 h 15 min
